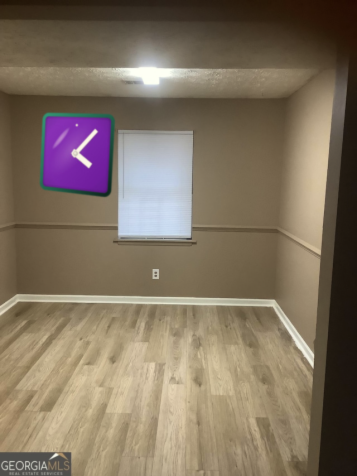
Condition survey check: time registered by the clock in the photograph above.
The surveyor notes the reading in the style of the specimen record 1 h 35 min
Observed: 4 h 07 min
